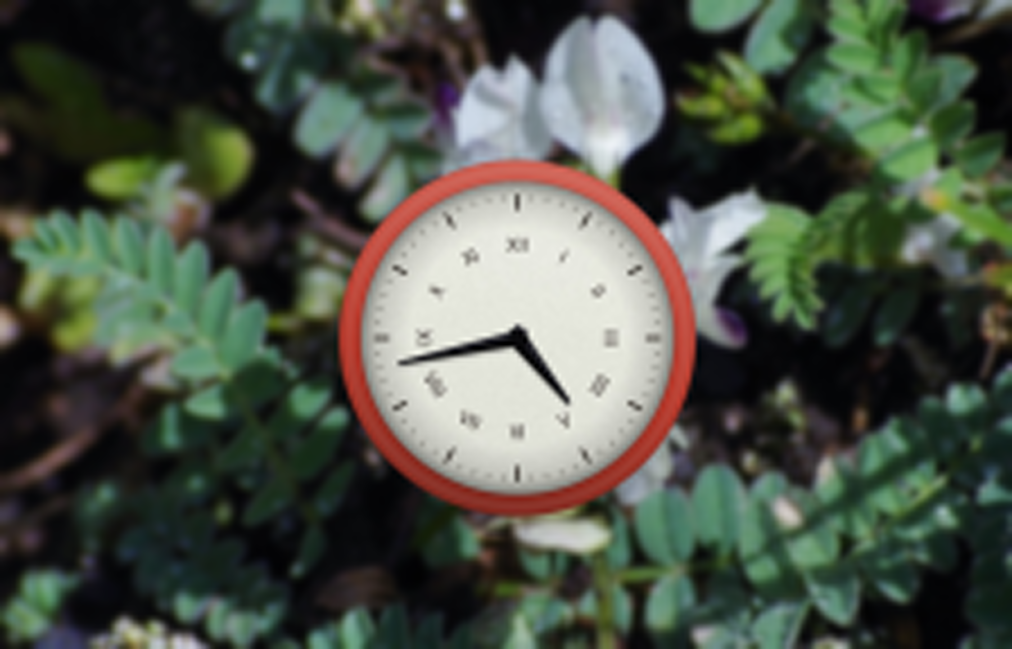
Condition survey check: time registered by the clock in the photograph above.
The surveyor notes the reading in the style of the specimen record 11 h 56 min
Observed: 4 h 43 min
